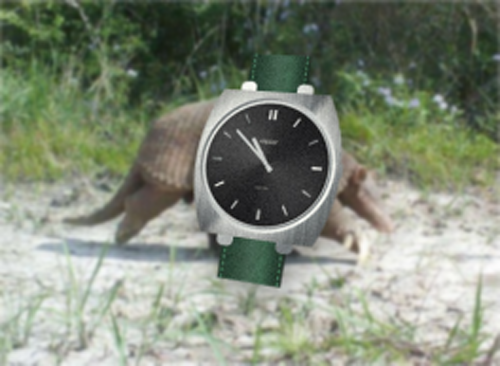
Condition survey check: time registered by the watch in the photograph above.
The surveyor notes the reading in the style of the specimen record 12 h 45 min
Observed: 10 h 52 min
